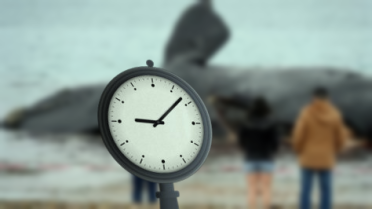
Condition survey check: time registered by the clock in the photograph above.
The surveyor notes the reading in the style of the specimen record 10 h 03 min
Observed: 9 h 08 min
